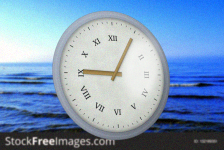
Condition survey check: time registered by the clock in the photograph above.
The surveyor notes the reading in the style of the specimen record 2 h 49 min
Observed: 9 h 05 min
